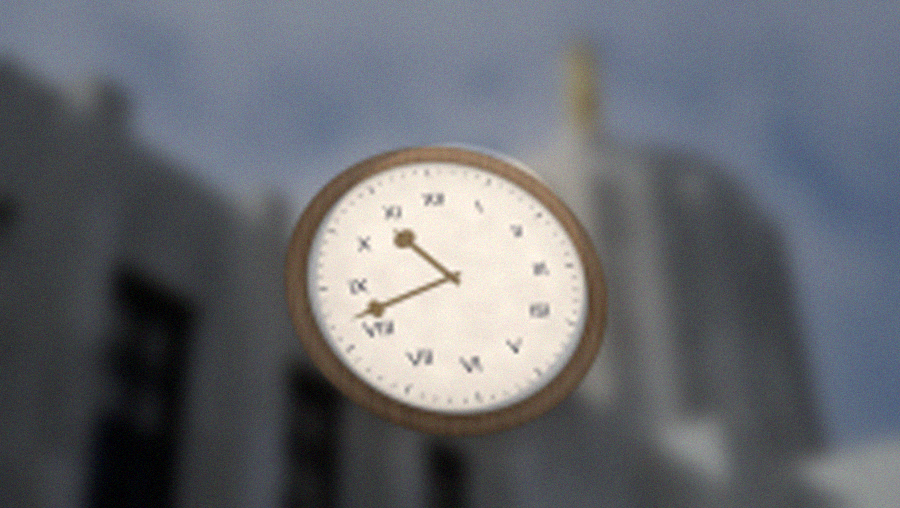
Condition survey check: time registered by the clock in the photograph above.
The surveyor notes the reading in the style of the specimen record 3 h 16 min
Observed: 10 h 42 min
